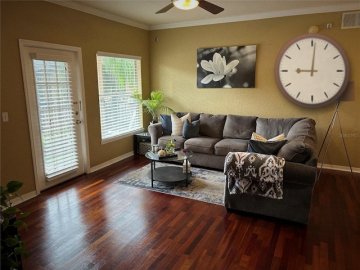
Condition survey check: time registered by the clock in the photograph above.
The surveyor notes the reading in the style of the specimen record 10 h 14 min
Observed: 9 h 01 min
